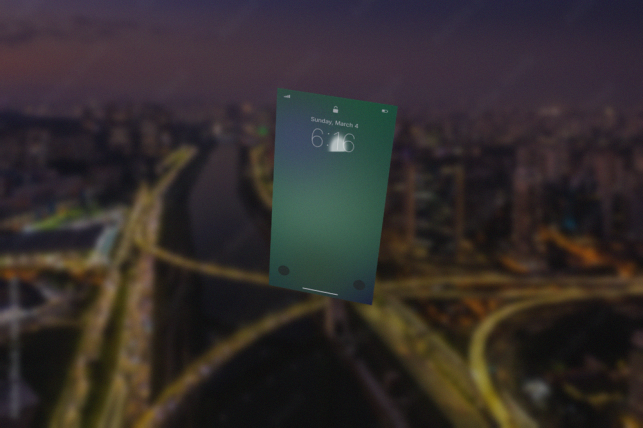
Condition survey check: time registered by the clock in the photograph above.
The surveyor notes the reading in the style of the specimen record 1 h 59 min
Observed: 6 h 16 min
